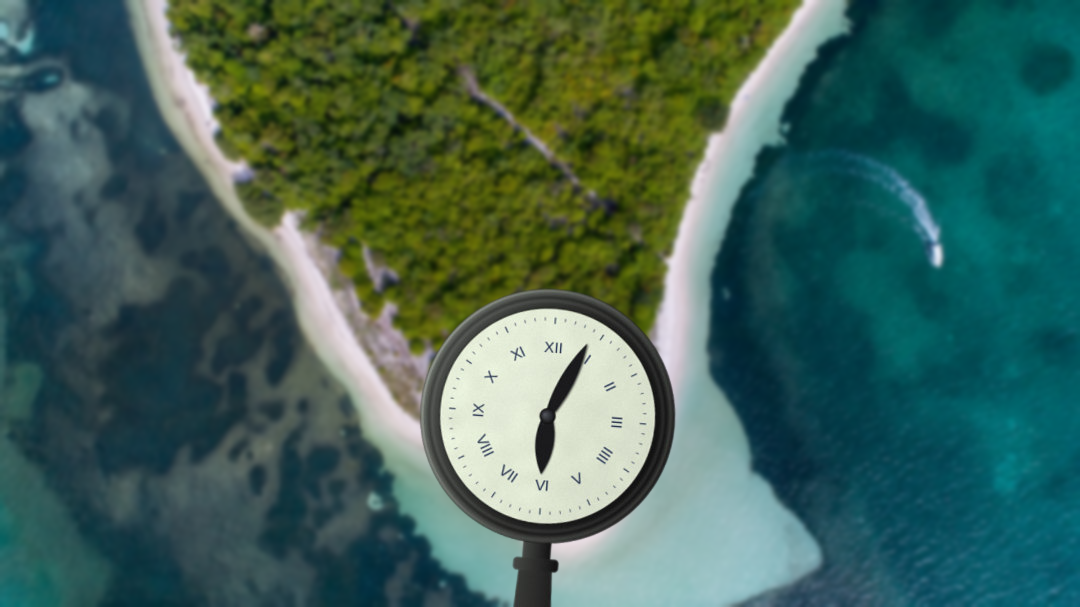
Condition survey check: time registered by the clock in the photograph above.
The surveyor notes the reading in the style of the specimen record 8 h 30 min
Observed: 6 h 04 min
